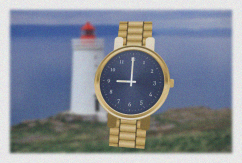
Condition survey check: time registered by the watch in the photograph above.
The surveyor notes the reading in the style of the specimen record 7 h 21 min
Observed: 9 h 00 min
